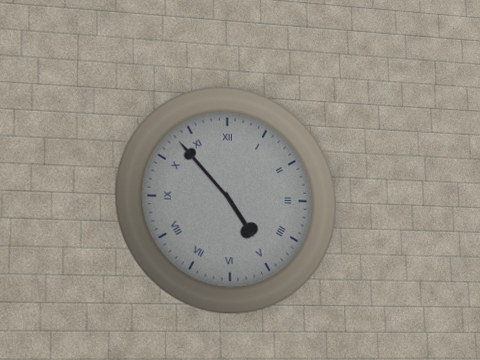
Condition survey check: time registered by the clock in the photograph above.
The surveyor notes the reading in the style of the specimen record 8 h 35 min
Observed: 4 h 53 min
